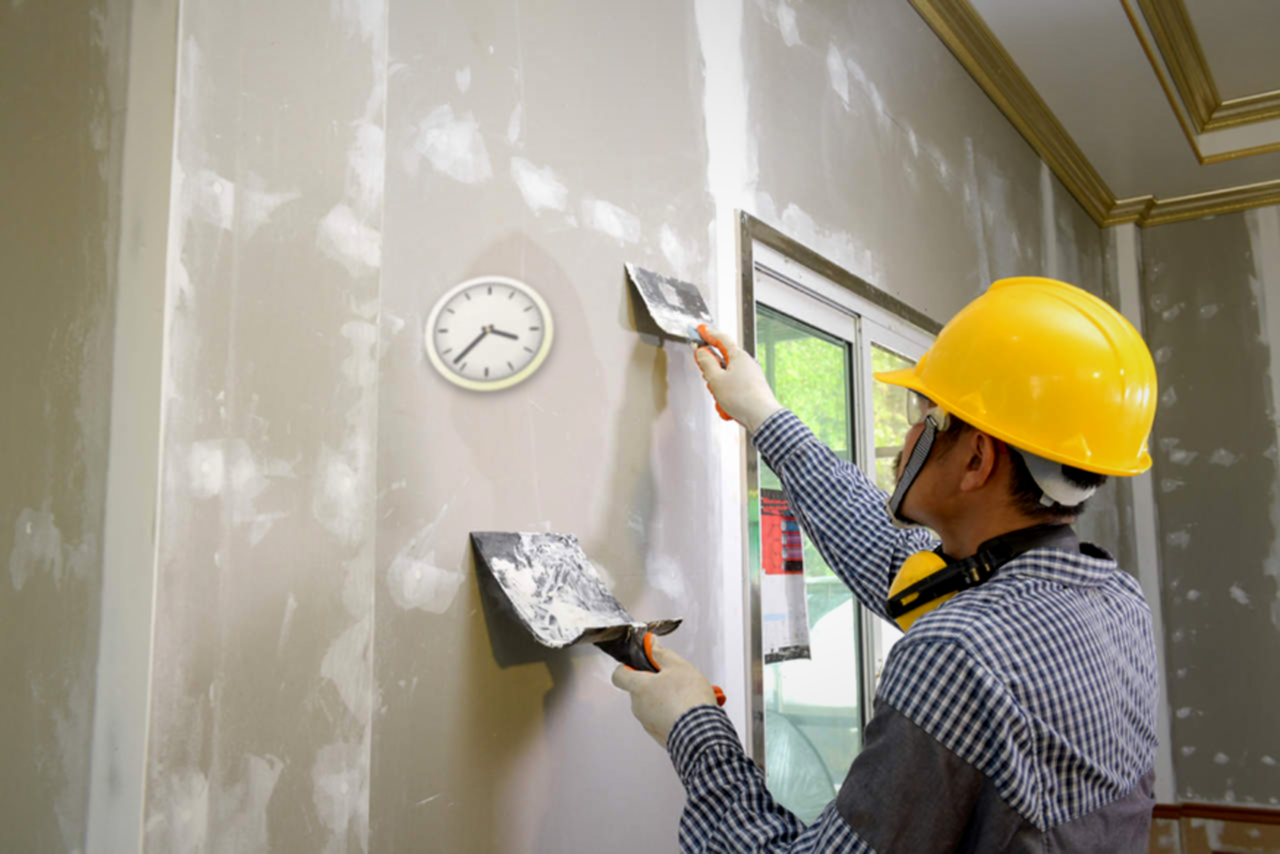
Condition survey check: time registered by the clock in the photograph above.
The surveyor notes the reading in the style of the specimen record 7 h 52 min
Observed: 3 h 37 min
